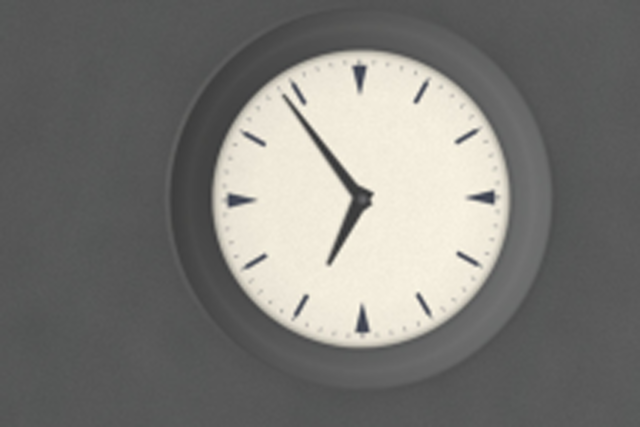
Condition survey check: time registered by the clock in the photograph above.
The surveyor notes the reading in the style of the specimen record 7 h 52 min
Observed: 6 h 54 min
